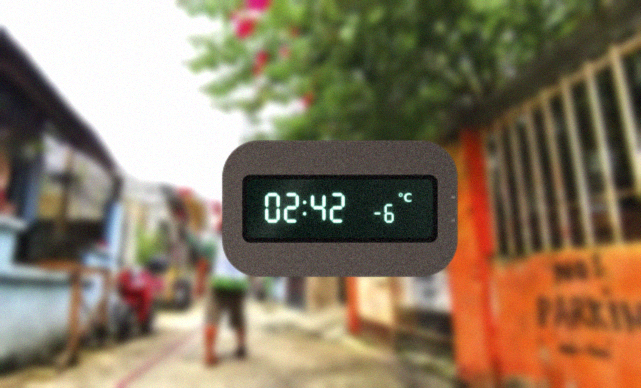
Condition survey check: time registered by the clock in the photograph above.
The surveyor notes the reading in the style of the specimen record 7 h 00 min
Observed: 2 h 42 min
